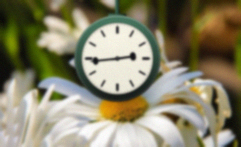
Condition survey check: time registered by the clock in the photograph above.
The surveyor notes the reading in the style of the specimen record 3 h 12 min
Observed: 2 h 44 min
